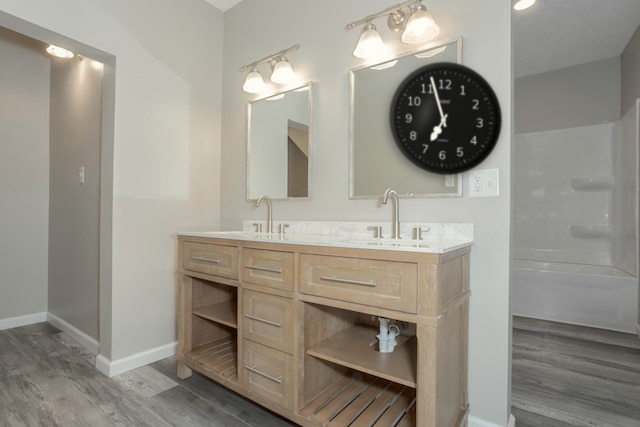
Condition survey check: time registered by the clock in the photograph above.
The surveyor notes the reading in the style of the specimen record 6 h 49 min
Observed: 6 h 57 min
